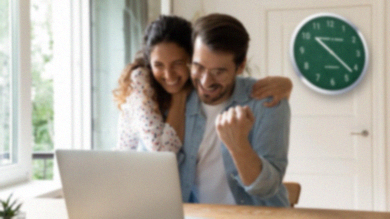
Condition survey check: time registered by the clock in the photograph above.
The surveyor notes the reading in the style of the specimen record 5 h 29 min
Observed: 10 h 22 min
